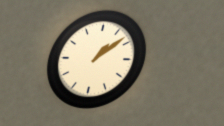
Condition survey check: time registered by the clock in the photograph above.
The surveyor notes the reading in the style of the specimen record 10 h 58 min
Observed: 1 h 08 min
